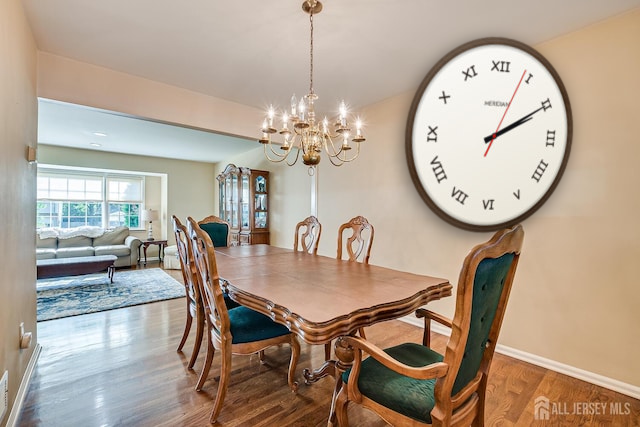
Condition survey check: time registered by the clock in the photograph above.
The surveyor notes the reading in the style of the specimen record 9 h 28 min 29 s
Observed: 2 h 10 min 04 s
